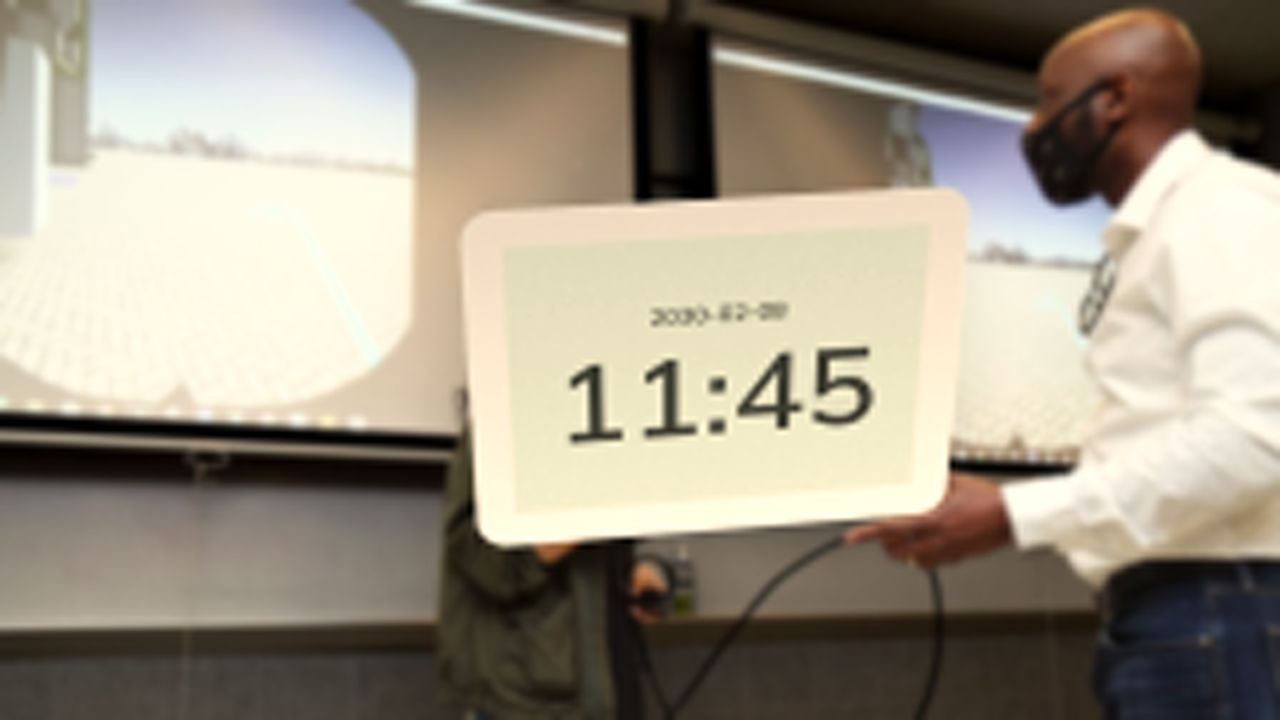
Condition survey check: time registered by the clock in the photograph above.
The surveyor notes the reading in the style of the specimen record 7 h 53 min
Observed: 11 h 45 min
